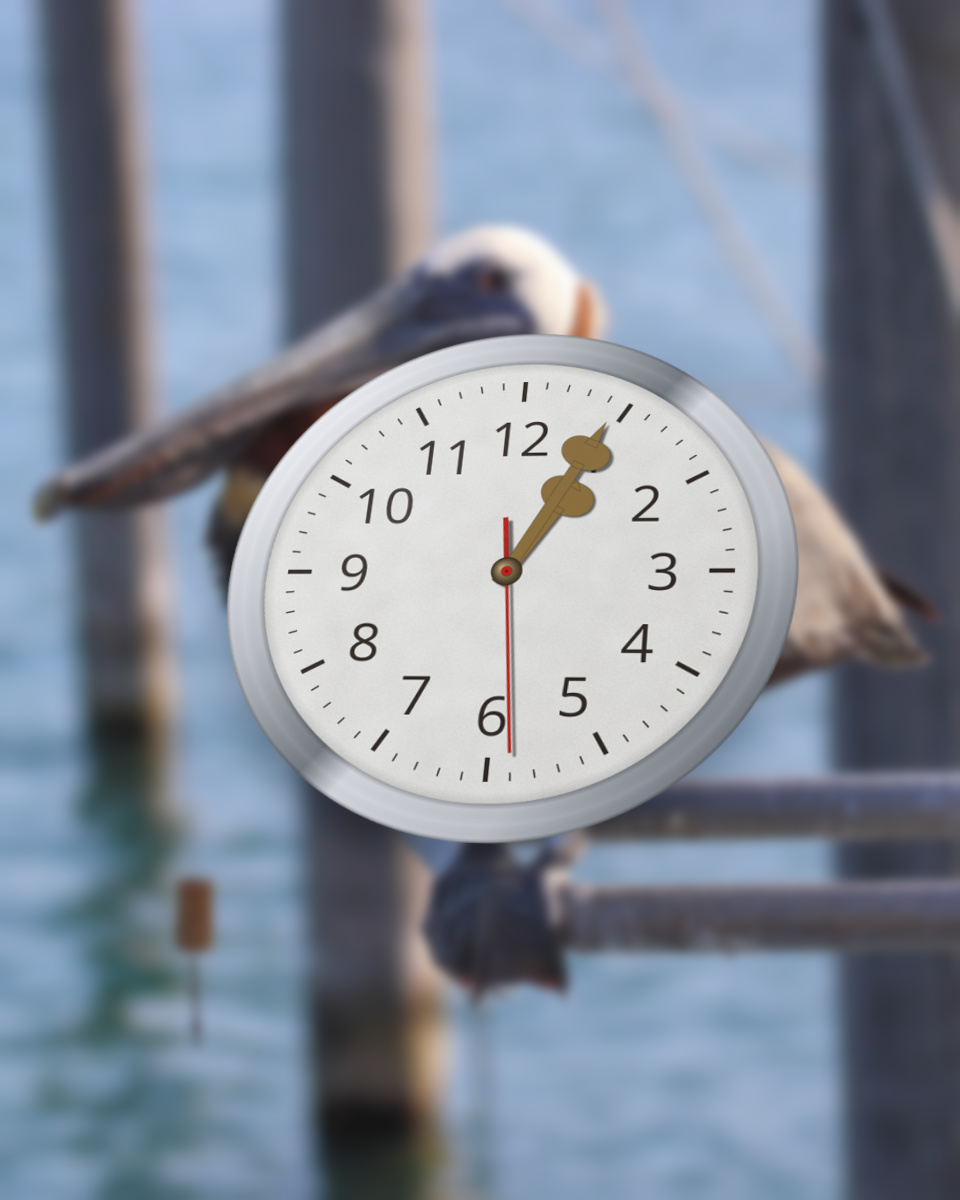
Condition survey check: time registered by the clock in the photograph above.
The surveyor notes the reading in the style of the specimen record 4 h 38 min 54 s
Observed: 1 h 04 min 29 s
